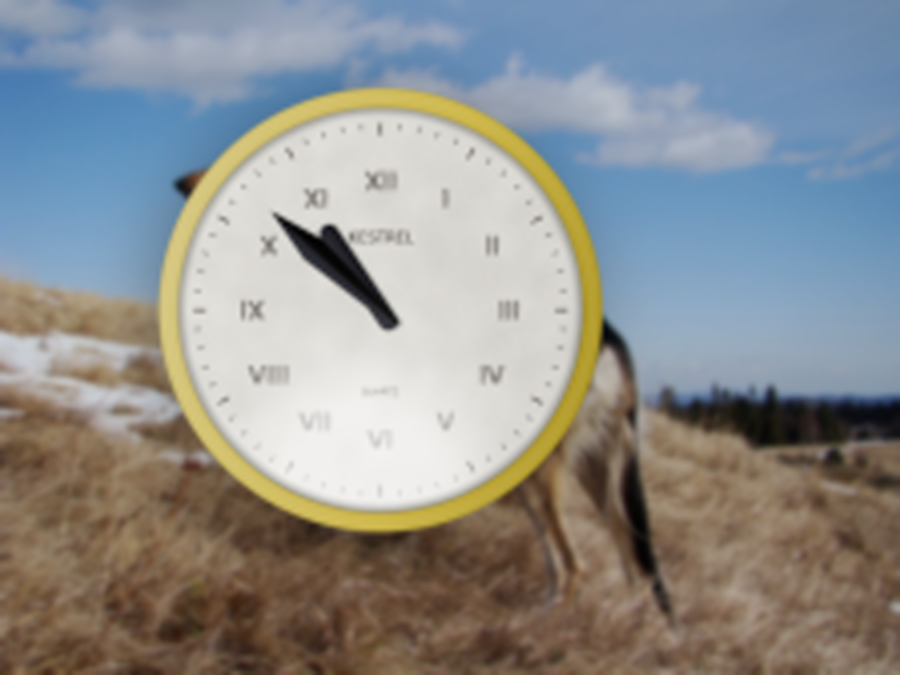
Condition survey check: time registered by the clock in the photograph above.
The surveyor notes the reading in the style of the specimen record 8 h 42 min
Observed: 10 h 52 min
